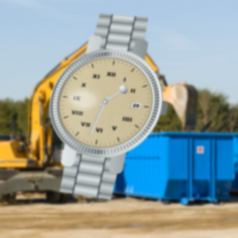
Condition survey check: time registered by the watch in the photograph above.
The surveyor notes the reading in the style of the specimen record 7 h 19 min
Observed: 1 h 32 min
